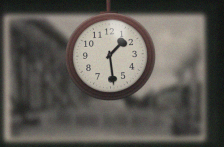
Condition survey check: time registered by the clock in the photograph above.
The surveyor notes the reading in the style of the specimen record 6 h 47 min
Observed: 1 h 29 min
